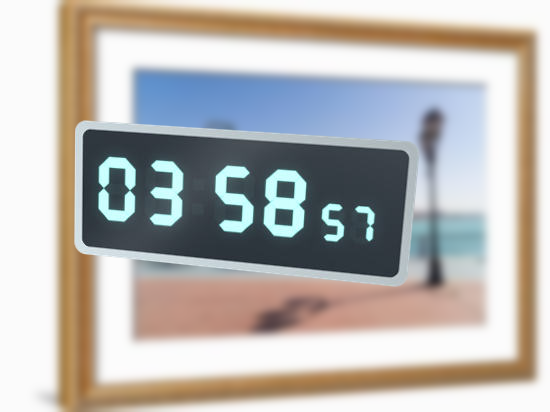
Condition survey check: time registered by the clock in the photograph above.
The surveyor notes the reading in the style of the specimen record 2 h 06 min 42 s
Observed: 3 h 58 min 57 s
